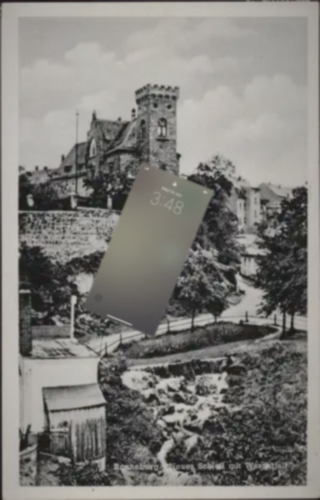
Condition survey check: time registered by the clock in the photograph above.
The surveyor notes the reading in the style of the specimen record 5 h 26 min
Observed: 3 h 48 min
